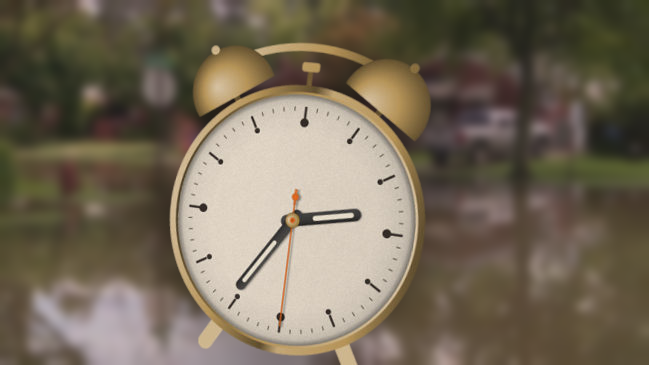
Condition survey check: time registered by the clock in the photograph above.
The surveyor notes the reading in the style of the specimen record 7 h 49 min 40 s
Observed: 2 h 35 min 30 s
